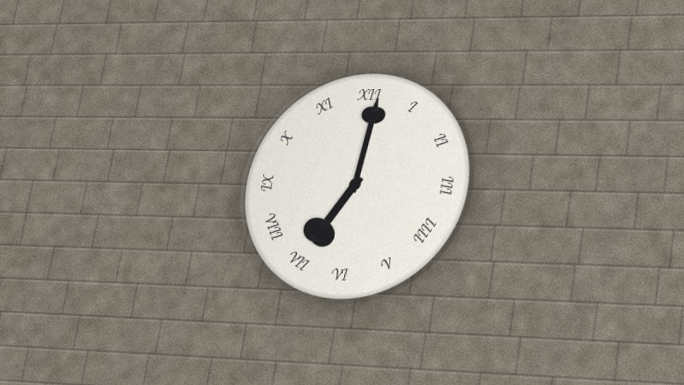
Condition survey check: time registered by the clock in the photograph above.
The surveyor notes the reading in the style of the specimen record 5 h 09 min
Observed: 7 h 01 min
